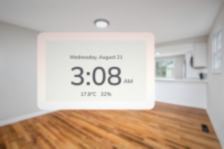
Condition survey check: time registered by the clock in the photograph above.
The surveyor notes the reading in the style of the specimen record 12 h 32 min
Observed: 3 h 08 min
